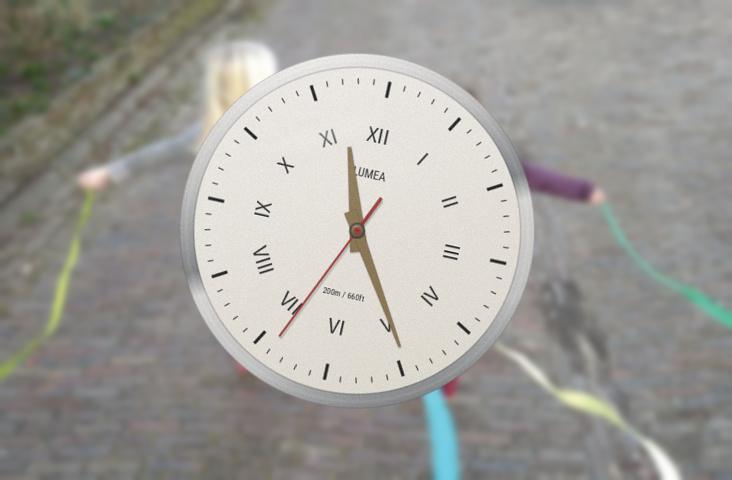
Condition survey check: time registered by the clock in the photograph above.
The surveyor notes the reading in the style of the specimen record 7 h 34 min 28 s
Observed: 11 h 24 min 34 s
